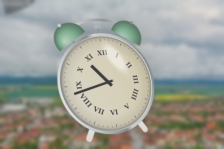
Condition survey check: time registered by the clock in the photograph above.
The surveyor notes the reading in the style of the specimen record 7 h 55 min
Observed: 10 h 43 min
